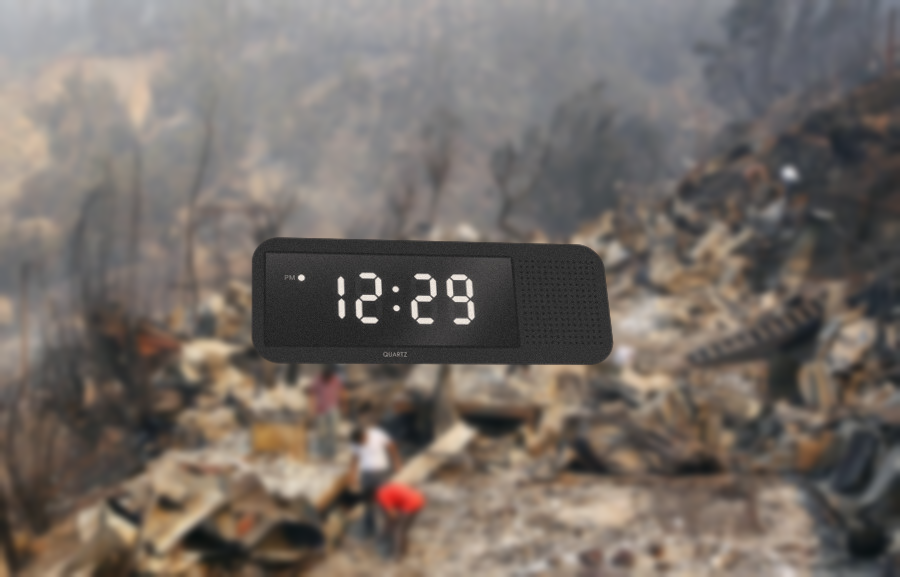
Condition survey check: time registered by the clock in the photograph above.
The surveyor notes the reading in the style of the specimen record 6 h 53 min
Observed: 12 h 29 min
